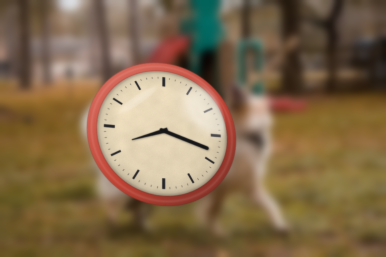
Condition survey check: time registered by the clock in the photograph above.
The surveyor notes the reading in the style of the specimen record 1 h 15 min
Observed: 8 h 18 min
